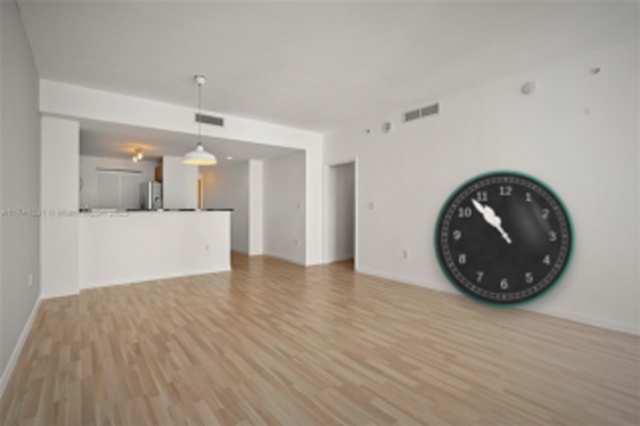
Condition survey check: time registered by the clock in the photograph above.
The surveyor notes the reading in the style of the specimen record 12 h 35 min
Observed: 10 h 53 min
